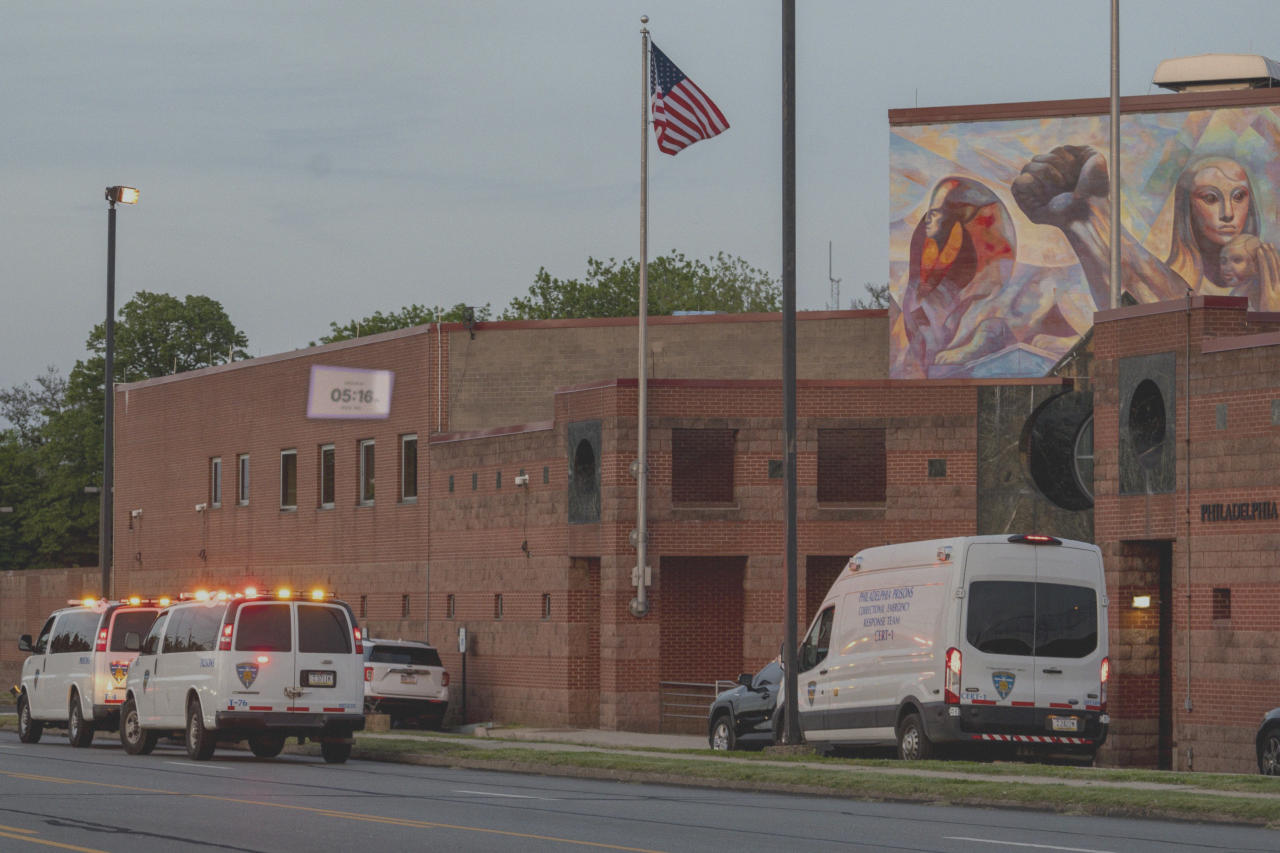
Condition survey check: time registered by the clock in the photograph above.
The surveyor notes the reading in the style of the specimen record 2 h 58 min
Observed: 5 h 16 min
